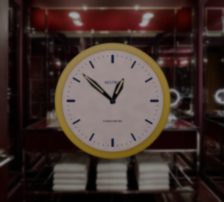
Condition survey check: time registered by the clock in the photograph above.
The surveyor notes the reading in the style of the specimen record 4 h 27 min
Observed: 12 h 52 min
